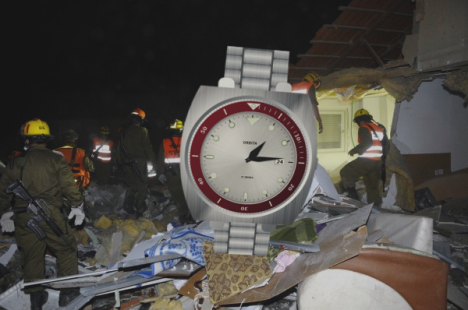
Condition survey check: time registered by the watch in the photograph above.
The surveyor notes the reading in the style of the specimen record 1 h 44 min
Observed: 1 h 14 min
